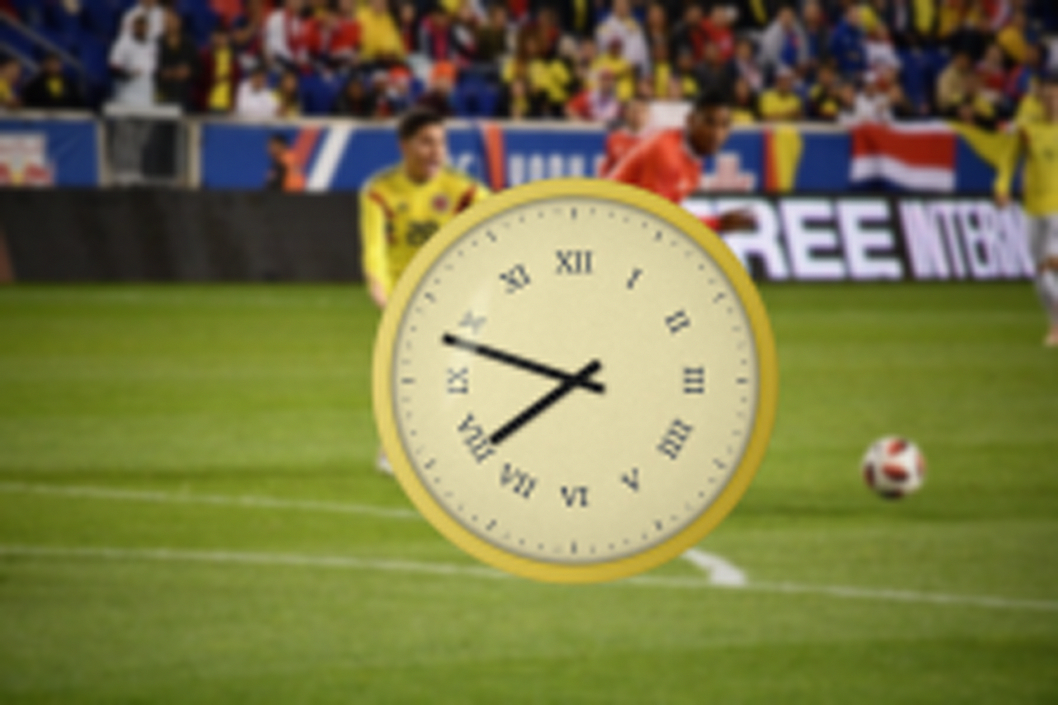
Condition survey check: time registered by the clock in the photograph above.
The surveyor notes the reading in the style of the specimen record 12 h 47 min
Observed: 7 h 48 min
